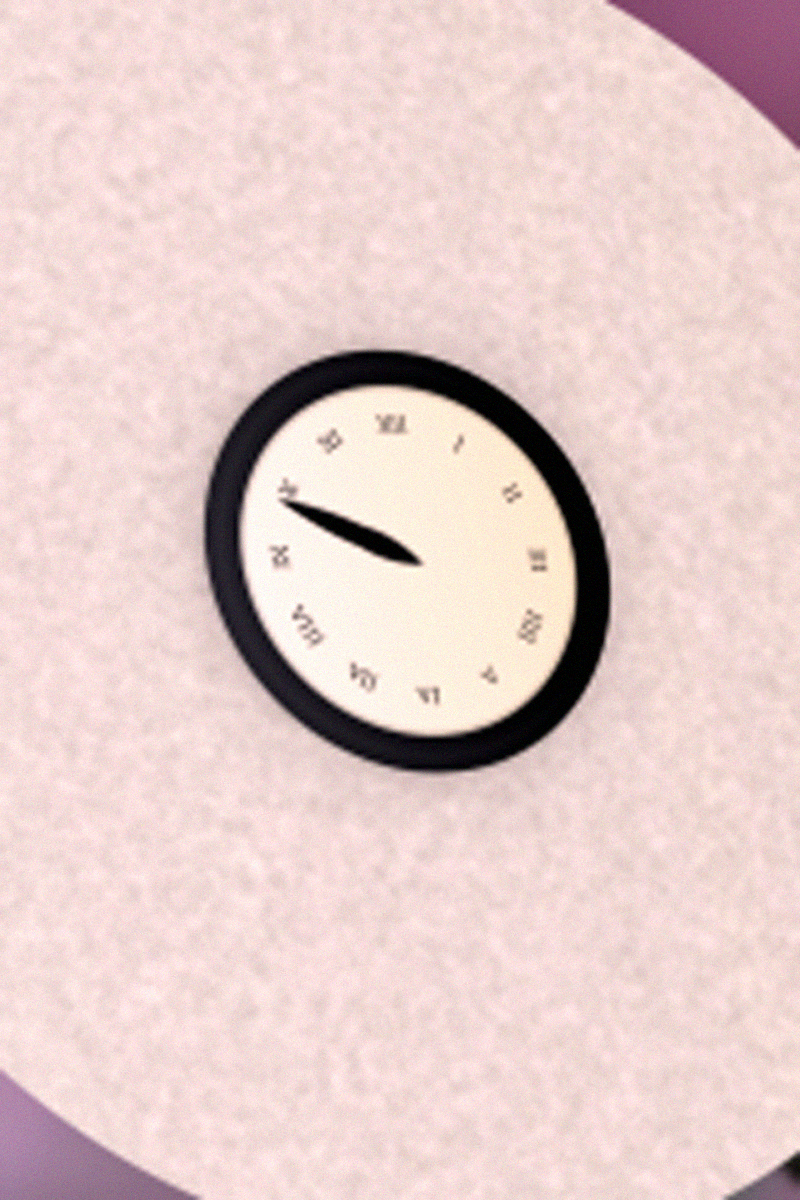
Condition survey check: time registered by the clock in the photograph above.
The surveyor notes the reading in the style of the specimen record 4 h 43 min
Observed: 9 h 49 min
